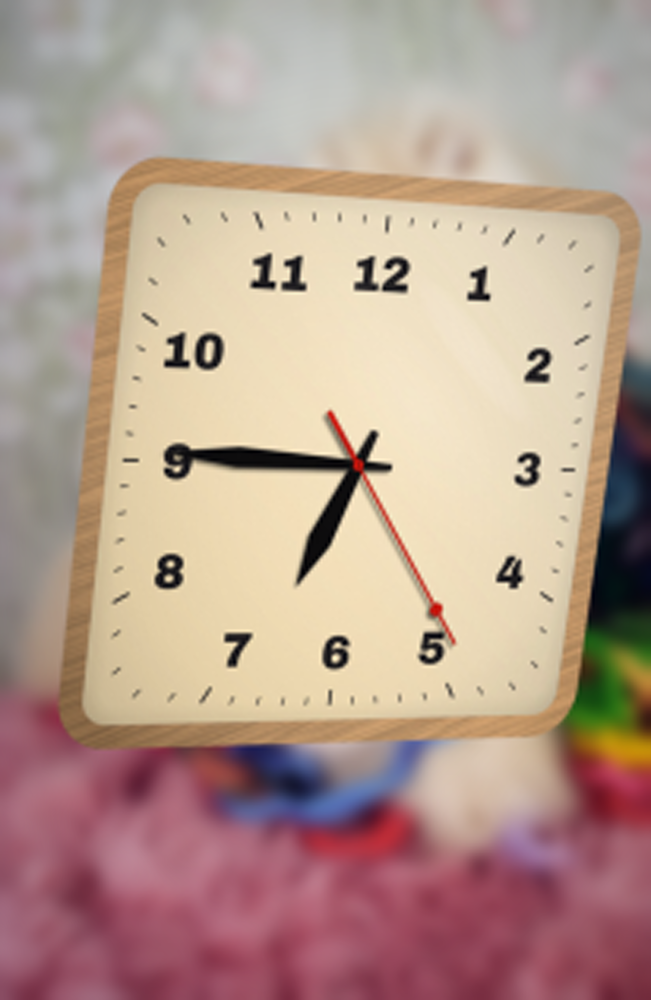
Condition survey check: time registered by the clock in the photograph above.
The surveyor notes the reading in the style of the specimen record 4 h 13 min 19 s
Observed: 6 h 45 min 24 s
